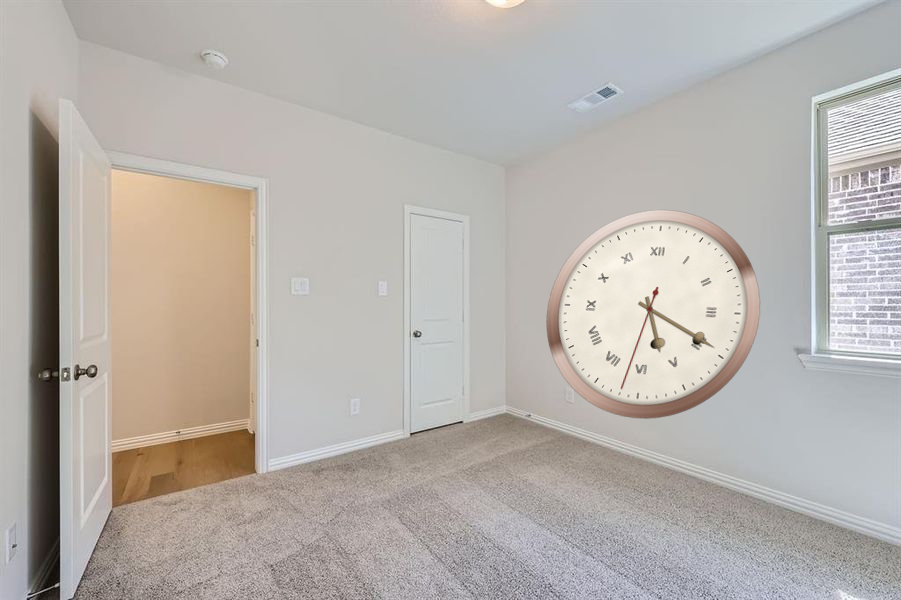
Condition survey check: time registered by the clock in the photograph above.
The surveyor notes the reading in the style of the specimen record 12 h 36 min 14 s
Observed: 5 h 19 min 32 s
